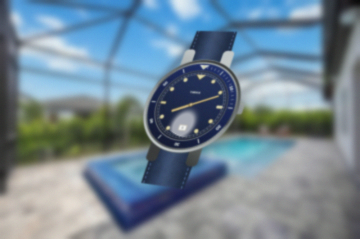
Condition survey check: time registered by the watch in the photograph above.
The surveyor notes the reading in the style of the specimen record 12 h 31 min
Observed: 8 h 11 min
